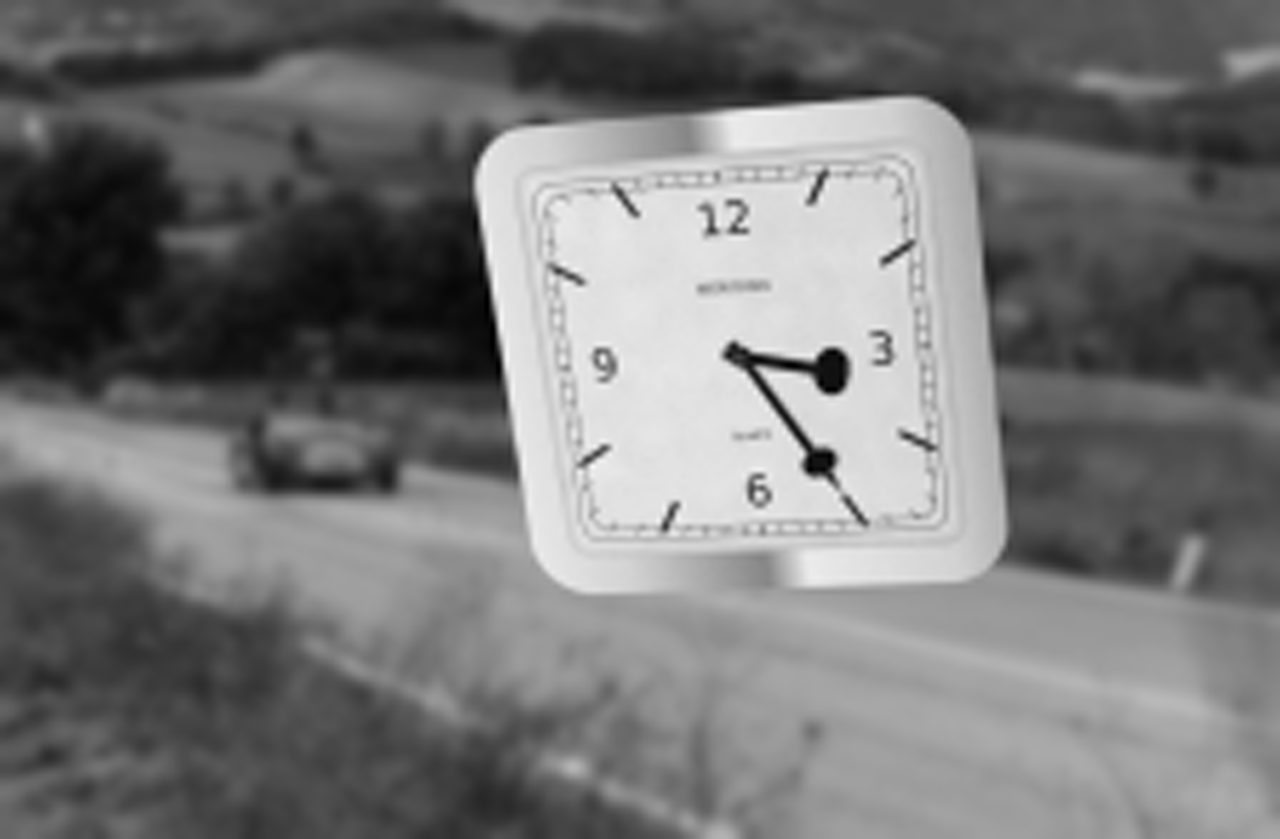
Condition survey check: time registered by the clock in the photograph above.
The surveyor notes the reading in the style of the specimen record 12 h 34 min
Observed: 3 h 25 min
